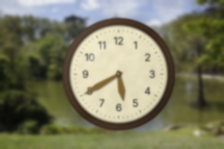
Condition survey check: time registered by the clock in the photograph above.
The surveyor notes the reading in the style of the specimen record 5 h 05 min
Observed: 5 h 40 min
